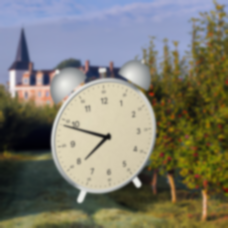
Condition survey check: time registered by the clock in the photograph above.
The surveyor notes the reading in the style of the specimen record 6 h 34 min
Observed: 7 h 49 min
